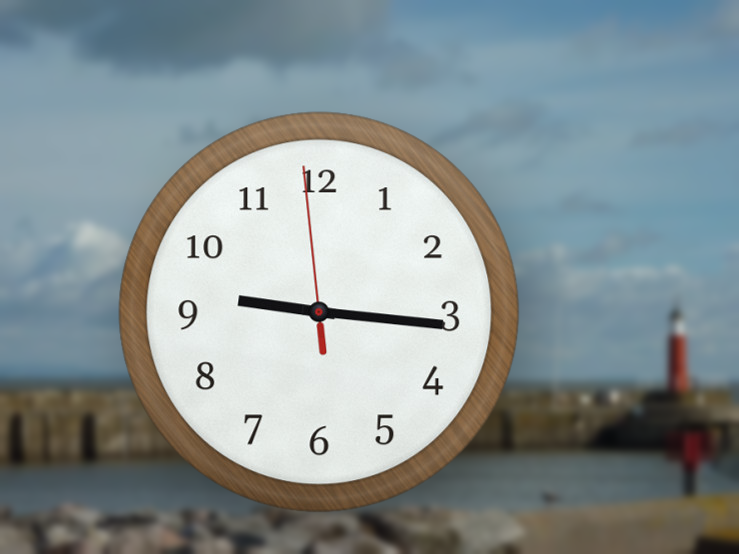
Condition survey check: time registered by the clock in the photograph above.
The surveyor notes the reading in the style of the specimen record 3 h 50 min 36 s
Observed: 9 h 15 min 59 s
